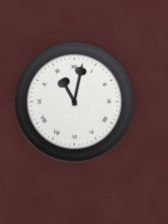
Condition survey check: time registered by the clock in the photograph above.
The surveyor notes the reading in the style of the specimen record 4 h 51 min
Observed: 11 h 02 min
